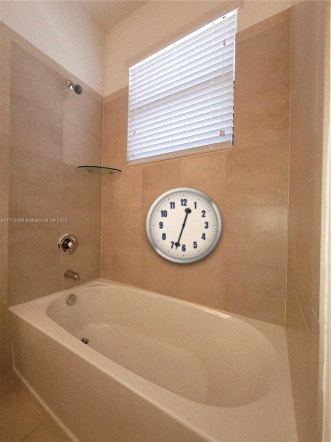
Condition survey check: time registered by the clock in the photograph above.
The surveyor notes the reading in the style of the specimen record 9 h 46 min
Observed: 12 h 33 min
